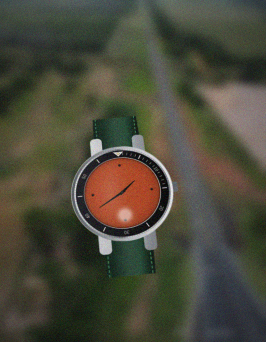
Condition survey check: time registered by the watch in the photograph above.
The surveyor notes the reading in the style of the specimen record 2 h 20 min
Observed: 1 h 40 min
